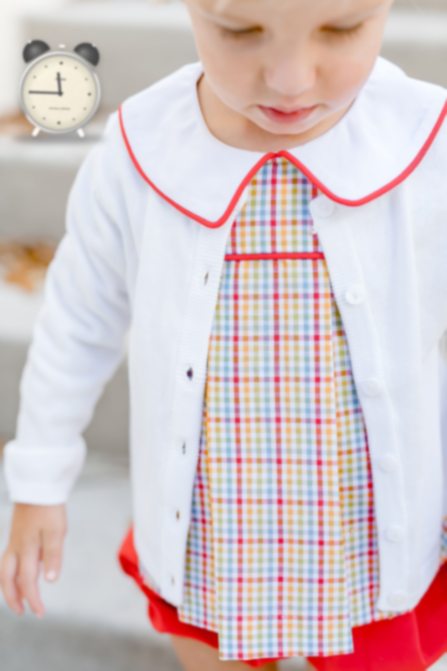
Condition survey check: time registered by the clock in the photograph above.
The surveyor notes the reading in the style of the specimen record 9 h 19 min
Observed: 11 h 45 min
